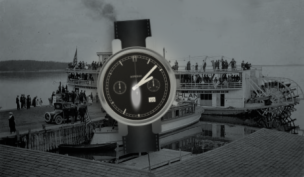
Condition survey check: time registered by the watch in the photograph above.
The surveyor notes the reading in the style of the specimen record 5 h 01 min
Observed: 2 h 08 min
